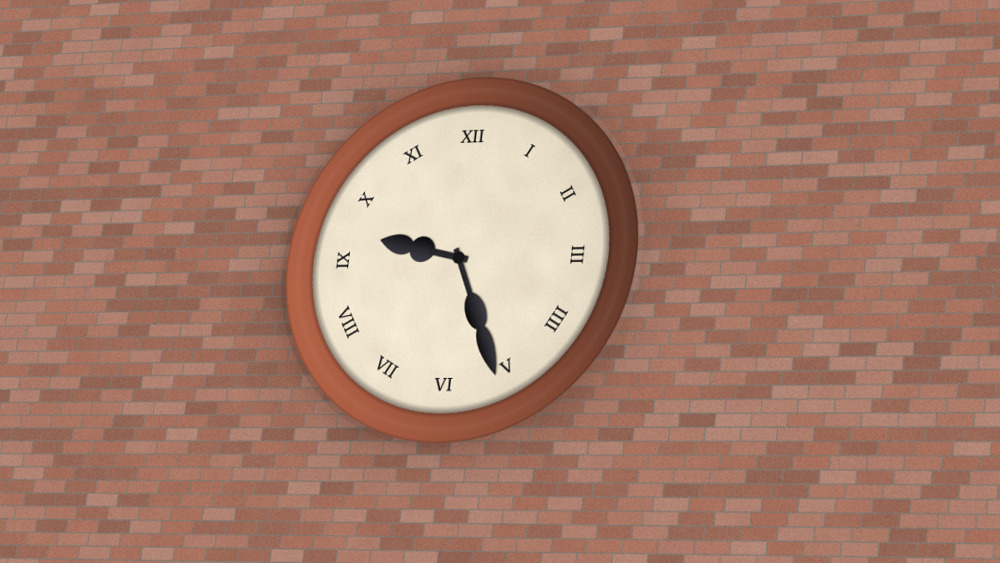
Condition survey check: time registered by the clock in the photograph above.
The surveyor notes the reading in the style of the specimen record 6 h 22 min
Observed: 9 h 26 min
